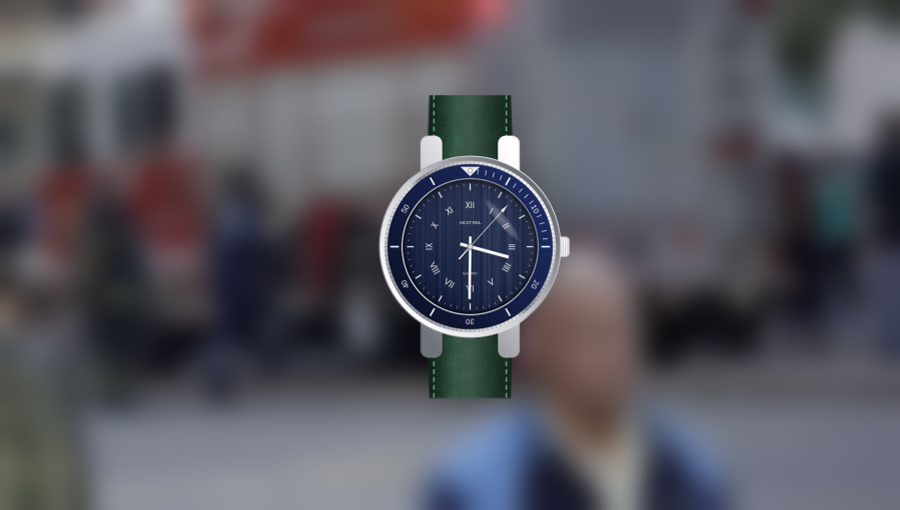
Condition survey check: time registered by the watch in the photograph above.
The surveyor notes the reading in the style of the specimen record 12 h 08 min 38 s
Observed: 3 h 30 min 07 s
